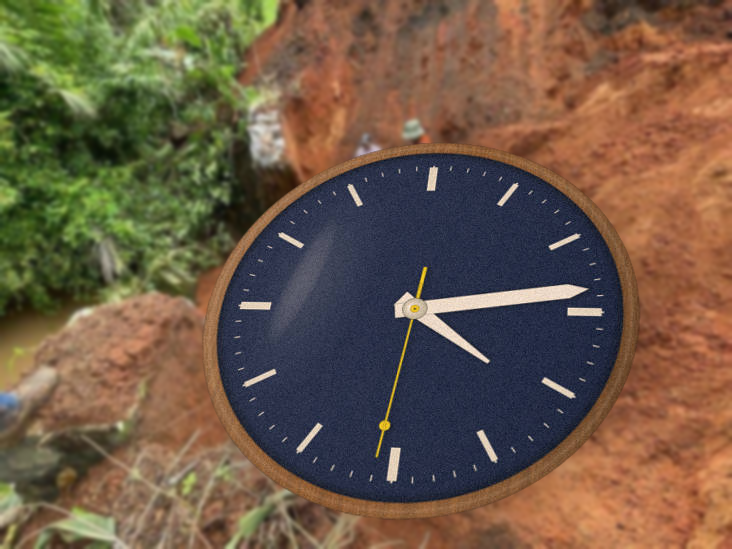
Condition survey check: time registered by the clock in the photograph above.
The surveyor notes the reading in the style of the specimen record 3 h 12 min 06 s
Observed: 4 h 13 min 31 s
